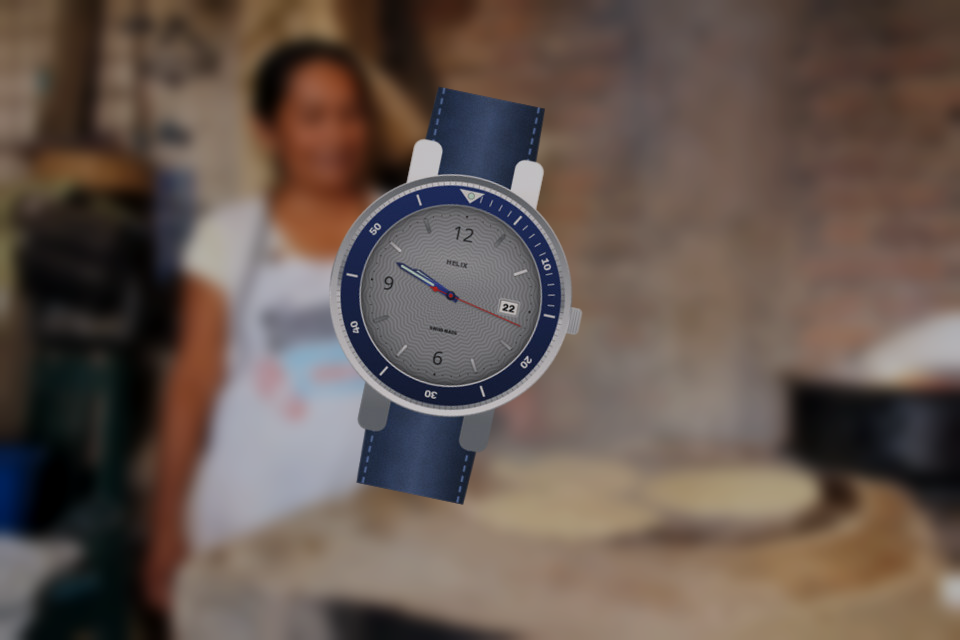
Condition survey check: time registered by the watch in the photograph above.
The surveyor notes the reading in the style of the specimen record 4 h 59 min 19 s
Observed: 9 h 48 min 17 s
